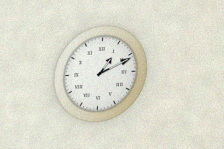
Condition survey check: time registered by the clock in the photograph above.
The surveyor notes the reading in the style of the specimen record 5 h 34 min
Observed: 1 h 11 min
